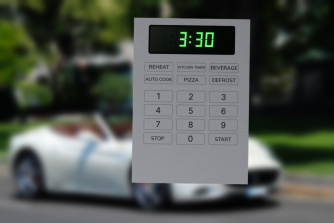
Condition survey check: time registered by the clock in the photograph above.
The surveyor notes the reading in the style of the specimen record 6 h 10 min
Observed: 3 h 30 min
